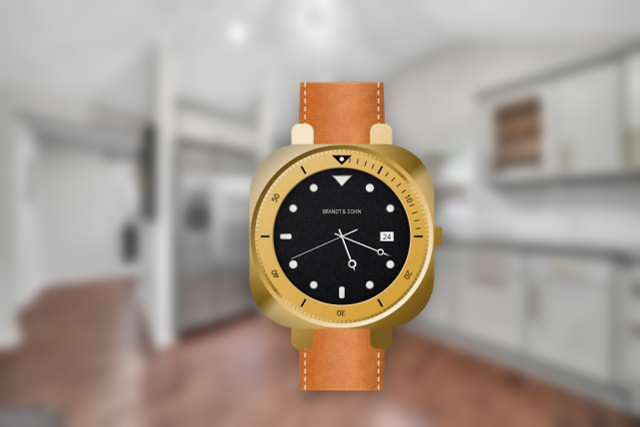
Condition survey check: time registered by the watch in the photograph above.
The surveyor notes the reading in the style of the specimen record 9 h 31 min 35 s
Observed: 5 h 18 min 41 s
